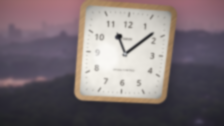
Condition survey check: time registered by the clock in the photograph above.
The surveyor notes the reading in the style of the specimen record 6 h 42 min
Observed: 11 h 08 min
